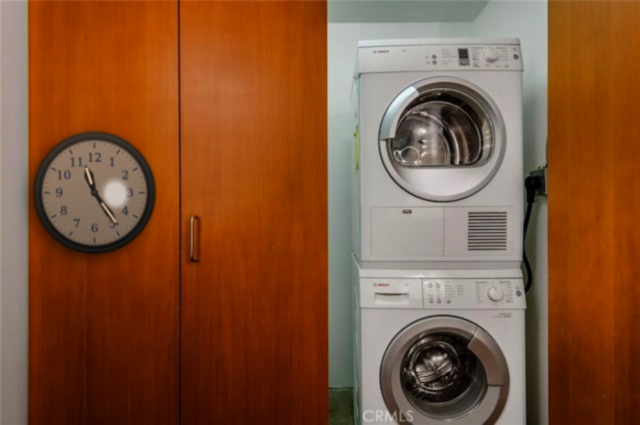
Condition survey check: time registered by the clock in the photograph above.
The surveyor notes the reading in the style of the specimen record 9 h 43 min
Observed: 11 h 24 min
